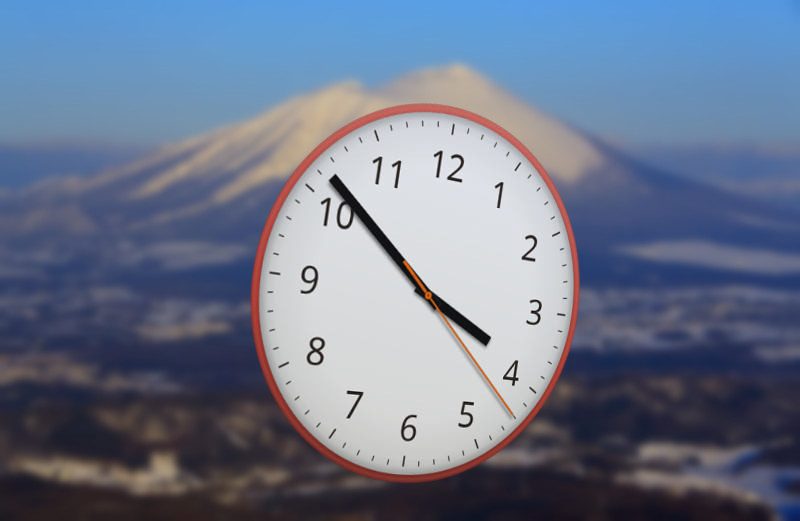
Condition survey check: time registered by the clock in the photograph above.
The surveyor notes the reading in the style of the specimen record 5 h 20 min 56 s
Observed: 3 h 51 min 22 s
